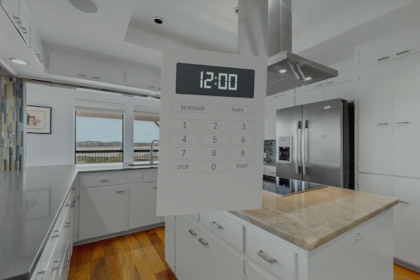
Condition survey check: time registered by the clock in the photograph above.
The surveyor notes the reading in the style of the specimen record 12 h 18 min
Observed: 12 h 00 min
